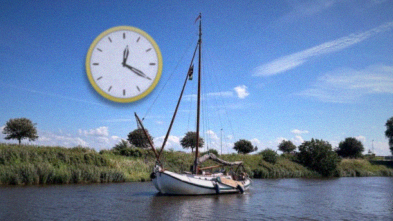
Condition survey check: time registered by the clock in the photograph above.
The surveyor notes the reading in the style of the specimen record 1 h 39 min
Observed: 12 h 20 min
